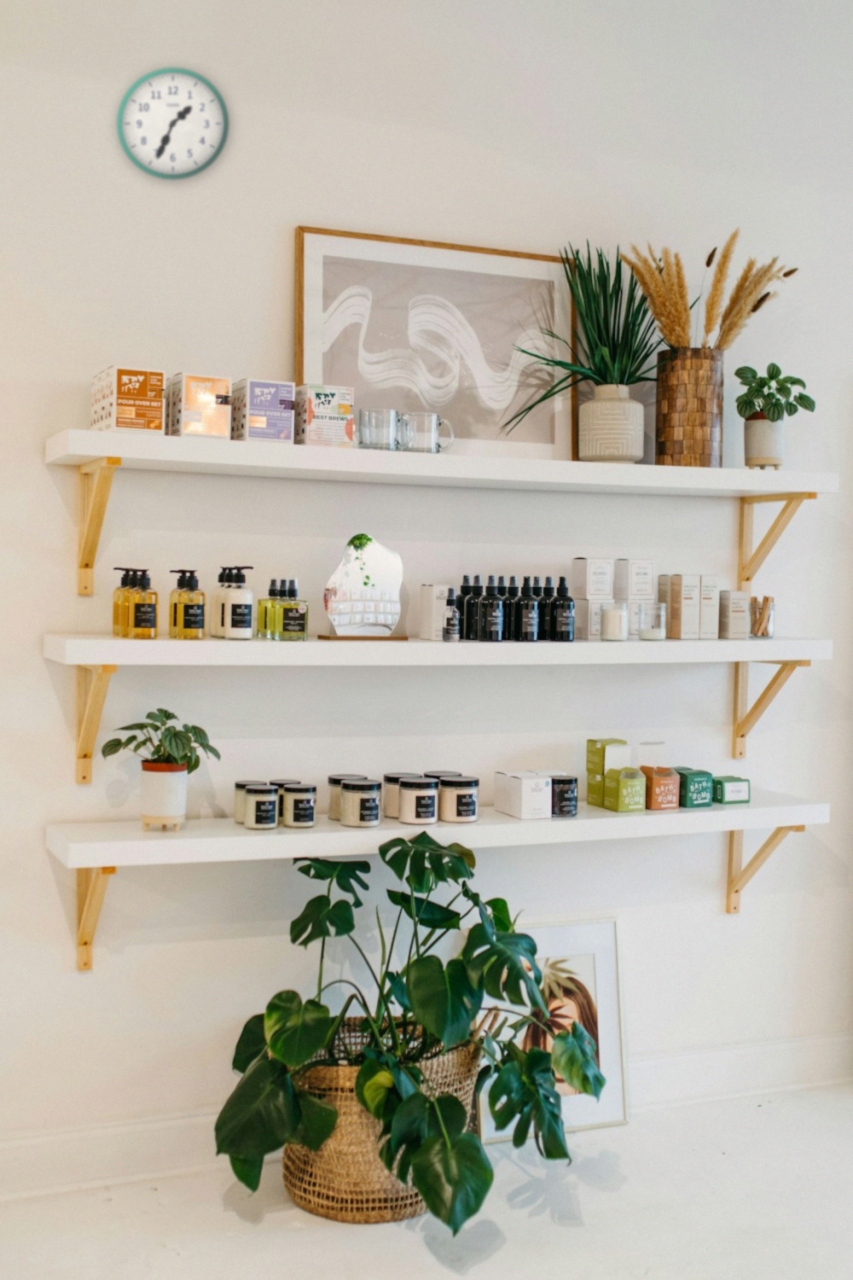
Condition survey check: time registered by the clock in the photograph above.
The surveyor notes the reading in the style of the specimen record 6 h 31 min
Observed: 1 h 34 min
